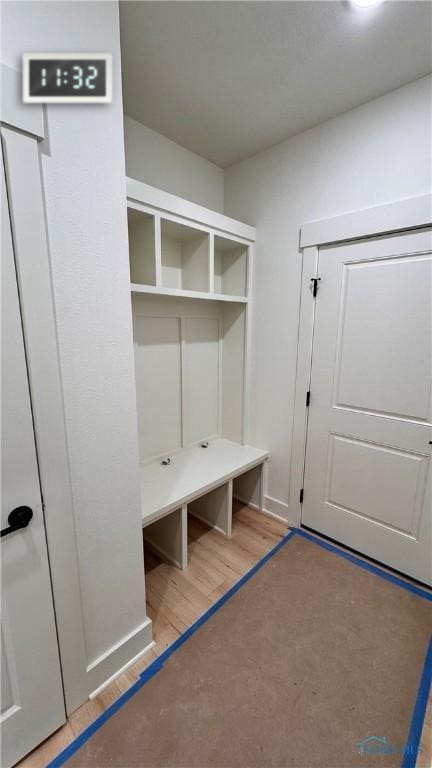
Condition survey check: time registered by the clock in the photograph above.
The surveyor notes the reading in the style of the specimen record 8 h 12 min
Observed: 11 h 32 min
